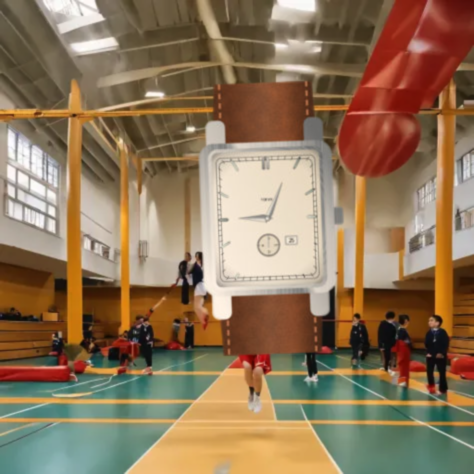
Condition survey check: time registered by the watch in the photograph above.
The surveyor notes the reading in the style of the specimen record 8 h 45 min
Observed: 9 h 04 min
